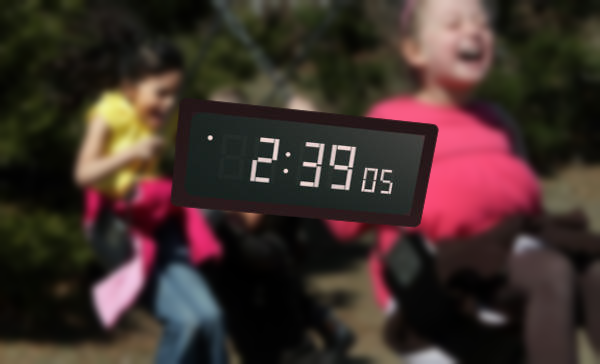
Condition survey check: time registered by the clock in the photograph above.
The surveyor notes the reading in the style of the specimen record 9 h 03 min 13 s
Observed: 2 h 39 min 05 s
